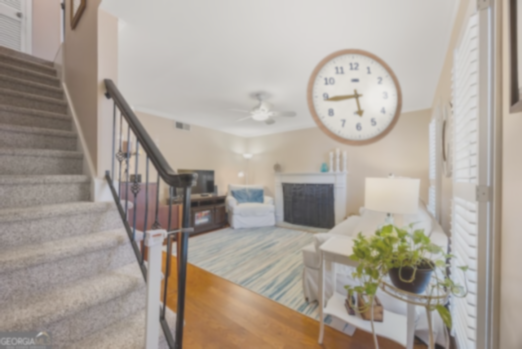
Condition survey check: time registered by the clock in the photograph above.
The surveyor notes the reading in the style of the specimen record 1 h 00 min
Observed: 5 h 44 min
